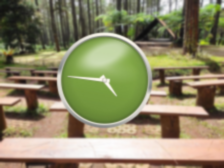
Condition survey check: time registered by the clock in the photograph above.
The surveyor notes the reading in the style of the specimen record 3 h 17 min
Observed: 4 h 46 min
